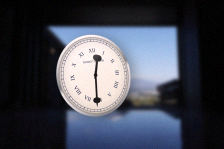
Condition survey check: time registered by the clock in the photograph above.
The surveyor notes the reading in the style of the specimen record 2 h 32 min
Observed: 12 h 31 min
